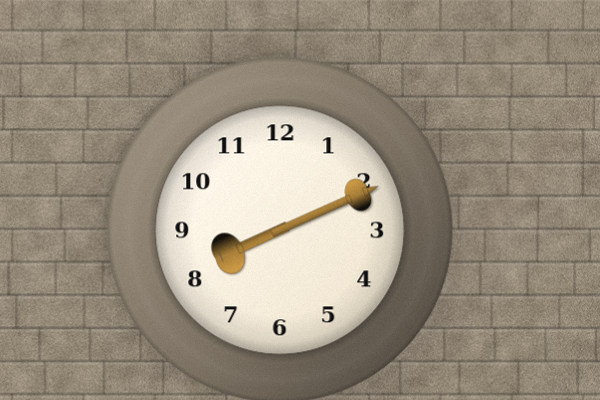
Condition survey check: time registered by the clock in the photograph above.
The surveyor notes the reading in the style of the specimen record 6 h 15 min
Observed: 8 h 11 min
